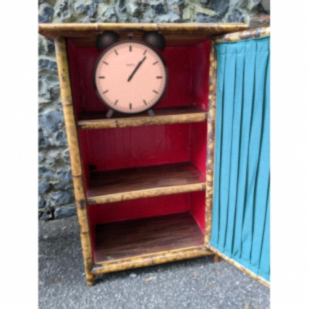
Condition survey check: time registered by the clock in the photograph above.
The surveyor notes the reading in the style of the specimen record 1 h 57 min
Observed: 1 h 06 min
